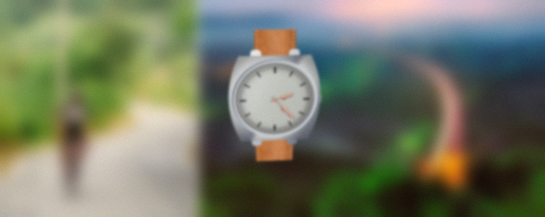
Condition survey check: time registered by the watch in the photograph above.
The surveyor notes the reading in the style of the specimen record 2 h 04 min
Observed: 2 h 23 min
